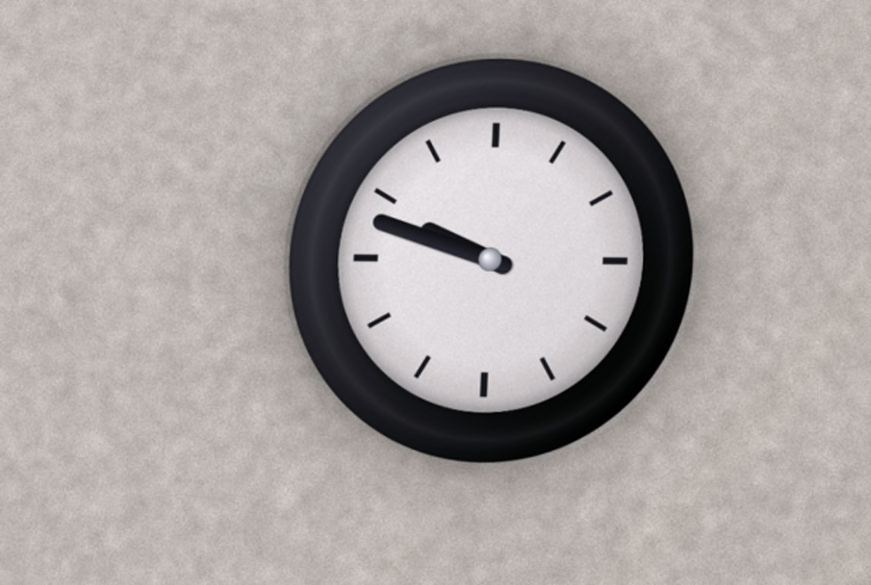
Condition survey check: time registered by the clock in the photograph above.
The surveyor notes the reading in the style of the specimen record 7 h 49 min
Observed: 9 h 48 min
